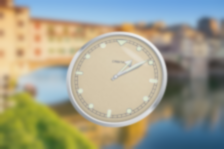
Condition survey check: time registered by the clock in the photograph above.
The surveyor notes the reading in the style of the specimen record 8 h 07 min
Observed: 1 h 09 min
